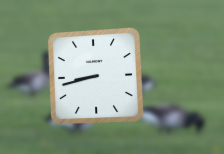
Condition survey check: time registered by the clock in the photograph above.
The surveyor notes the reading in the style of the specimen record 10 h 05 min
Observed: 8 h 43 min
